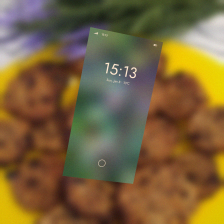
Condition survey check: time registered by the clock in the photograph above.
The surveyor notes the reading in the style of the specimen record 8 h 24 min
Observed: 15 h 13 min
